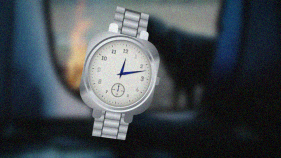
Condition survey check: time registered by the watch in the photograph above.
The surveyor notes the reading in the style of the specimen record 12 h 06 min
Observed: 12 h 12 min
